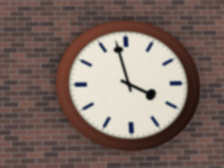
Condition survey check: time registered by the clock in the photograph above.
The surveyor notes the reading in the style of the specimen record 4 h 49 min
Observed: 3 h 58 min
